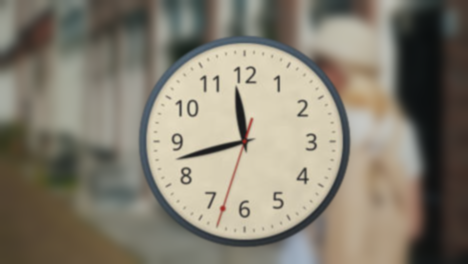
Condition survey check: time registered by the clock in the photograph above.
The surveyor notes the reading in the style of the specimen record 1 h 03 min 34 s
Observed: 11 h 42 min 33 s
